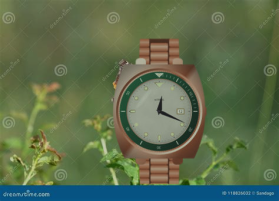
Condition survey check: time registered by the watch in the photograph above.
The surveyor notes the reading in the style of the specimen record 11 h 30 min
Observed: 12 h 19 min
